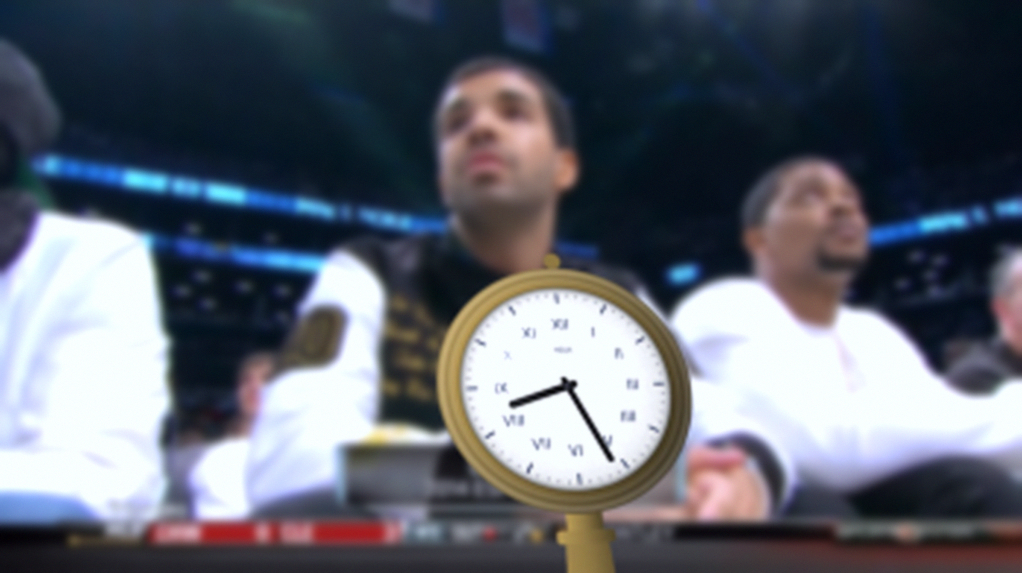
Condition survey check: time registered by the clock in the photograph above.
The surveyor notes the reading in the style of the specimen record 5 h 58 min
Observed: 8 h 26 min
